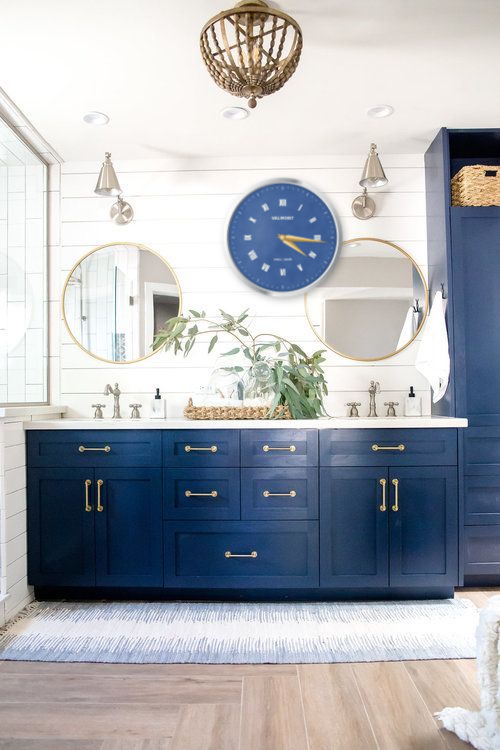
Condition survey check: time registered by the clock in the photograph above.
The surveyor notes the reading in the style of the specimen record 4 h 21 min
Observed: 4 h 16 min
